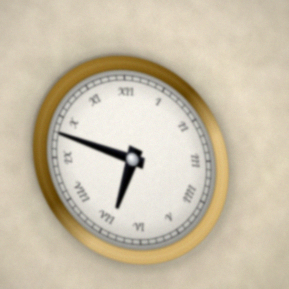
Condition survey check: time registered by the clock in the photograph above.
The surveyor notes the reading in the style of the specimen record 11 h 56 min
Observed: 6 h 48 min
